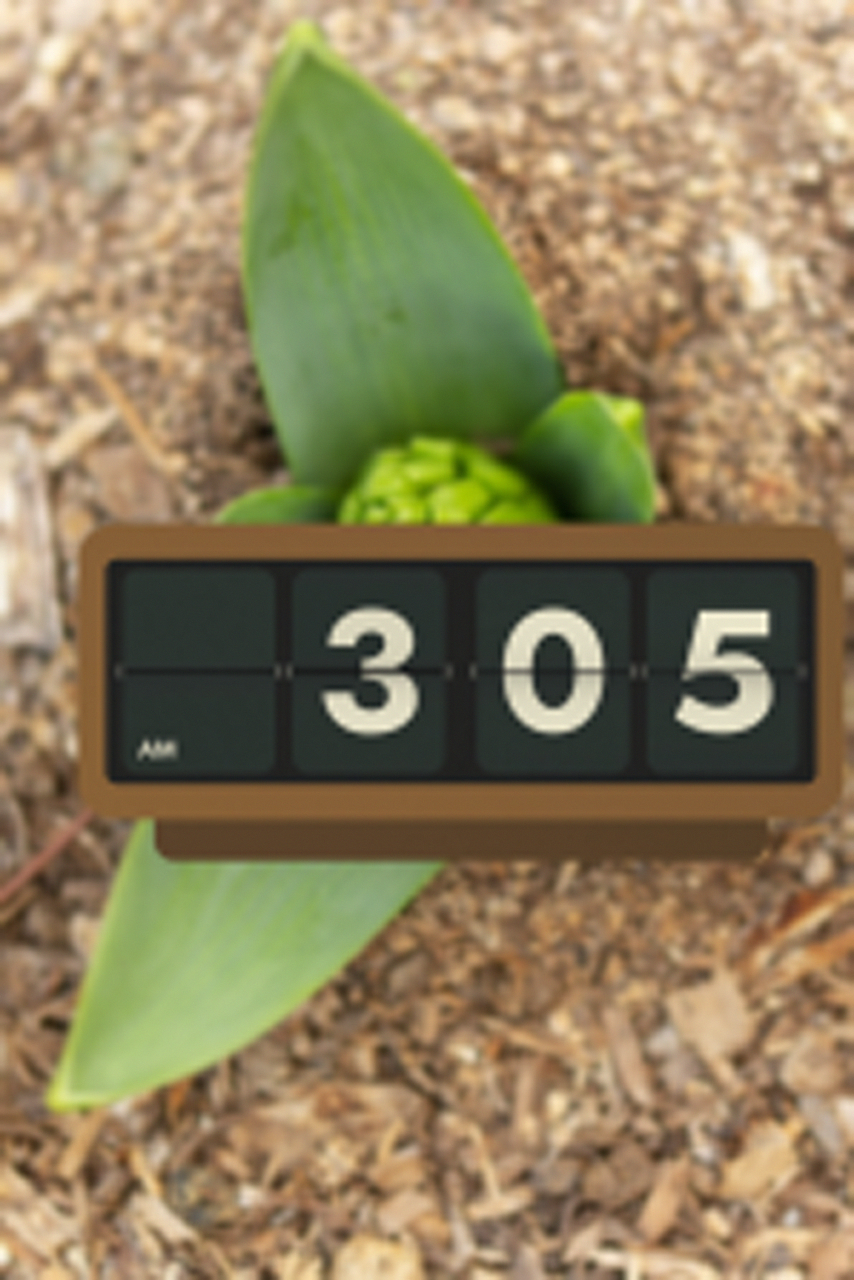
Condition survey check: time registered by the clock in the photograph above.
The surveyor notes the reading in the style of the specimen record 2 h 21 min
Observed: 3 h 05 min
